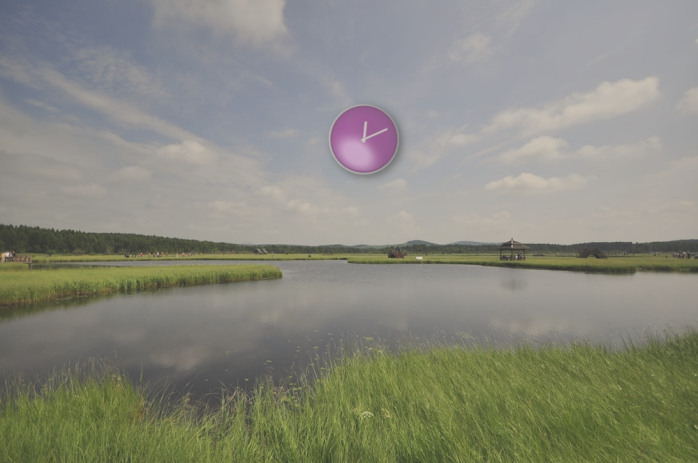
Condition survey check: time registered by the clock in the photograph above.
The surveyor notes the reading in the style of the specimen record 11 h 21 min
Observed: 12 h 11 min
